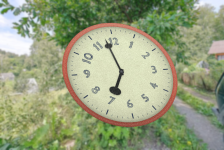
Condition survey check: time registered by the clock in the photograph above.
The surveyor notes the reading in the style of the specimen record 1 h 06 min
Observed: 6 h 58 min
